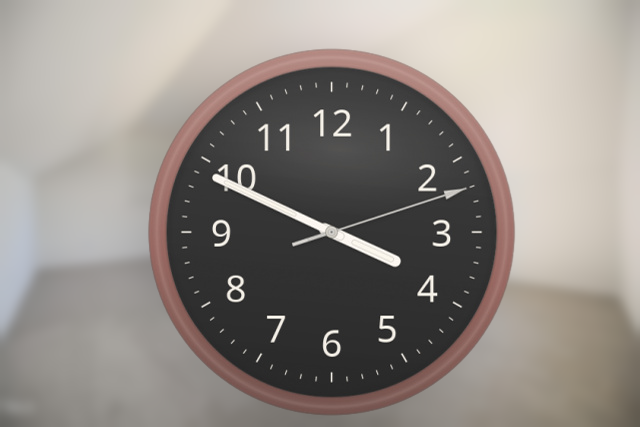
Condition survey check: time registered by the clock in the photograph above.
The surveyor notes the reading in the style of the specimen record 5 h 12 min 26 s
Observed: 3 h 49 min 12 s
